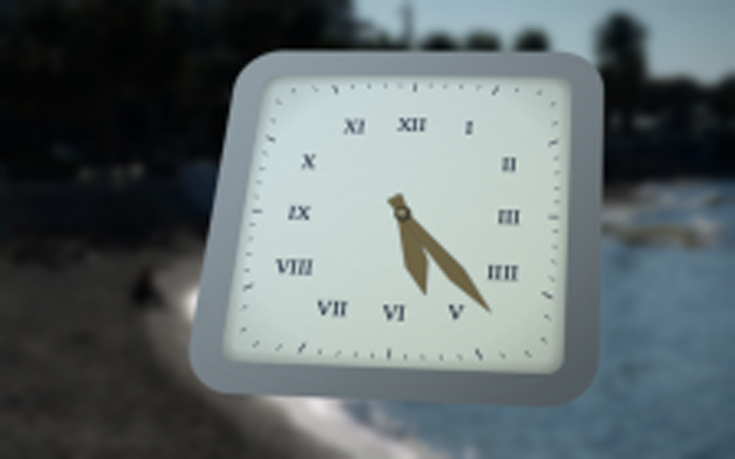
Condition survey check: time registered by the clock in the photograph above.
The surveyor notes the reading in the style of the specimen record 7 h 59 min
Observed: 5 h 23 min
